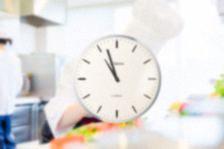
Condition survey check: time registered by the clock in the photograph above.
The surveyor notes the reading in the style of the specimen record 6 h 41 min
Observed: 10 h 57 min
